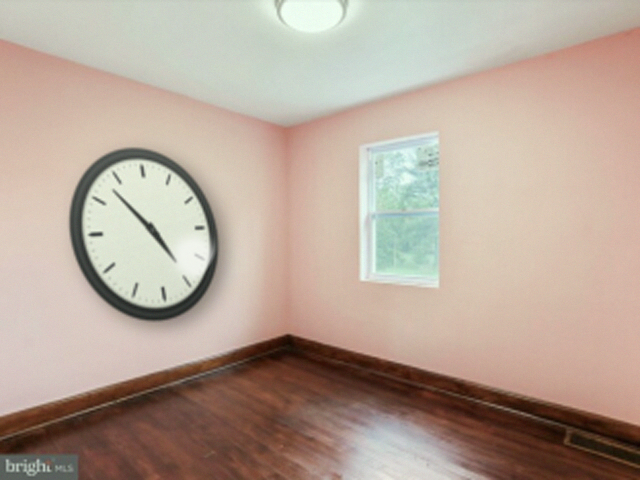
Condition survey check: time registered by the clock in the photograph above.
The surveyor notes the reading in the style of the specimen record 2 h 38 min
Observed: 4 h 53 min
